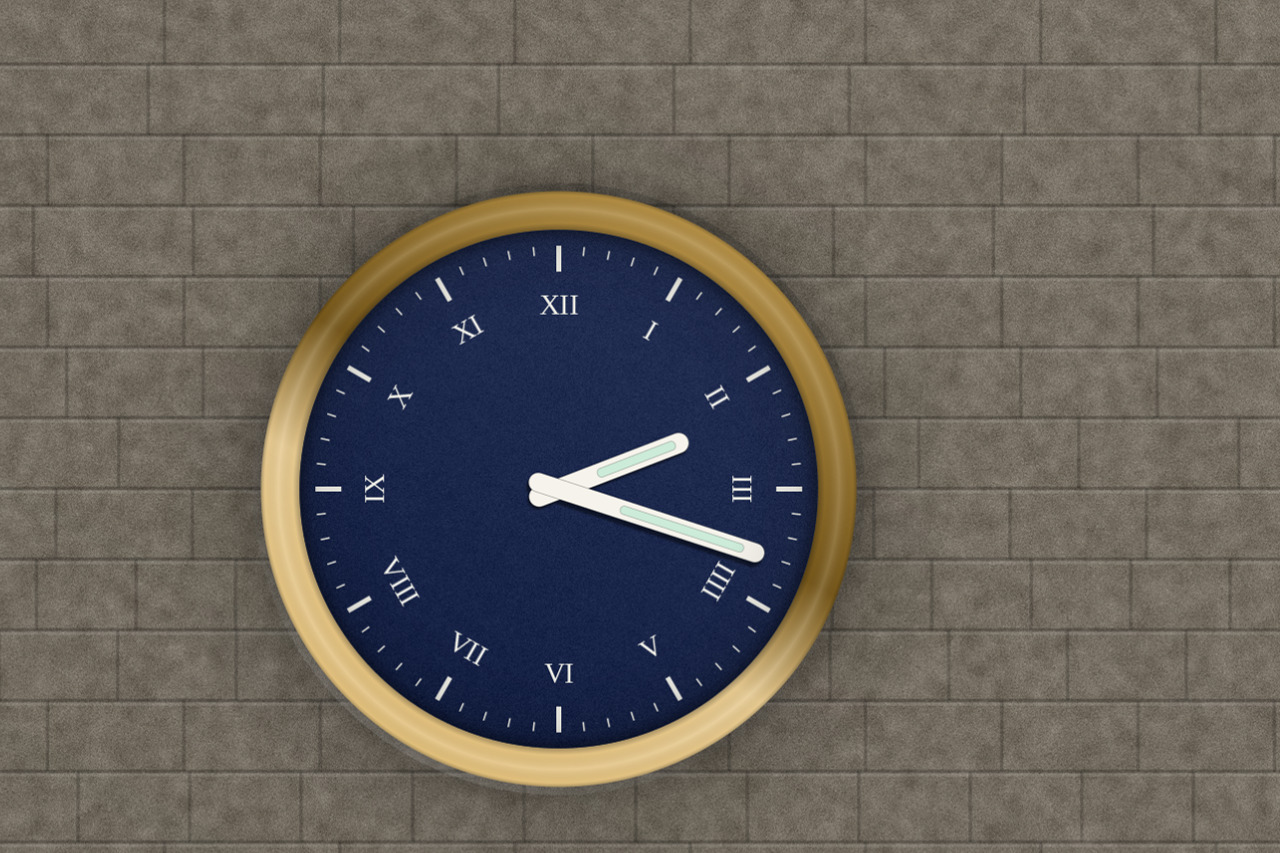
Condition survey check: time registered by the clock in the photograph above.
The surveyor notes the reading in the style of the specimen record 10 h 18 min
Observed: 2 h 18 min
